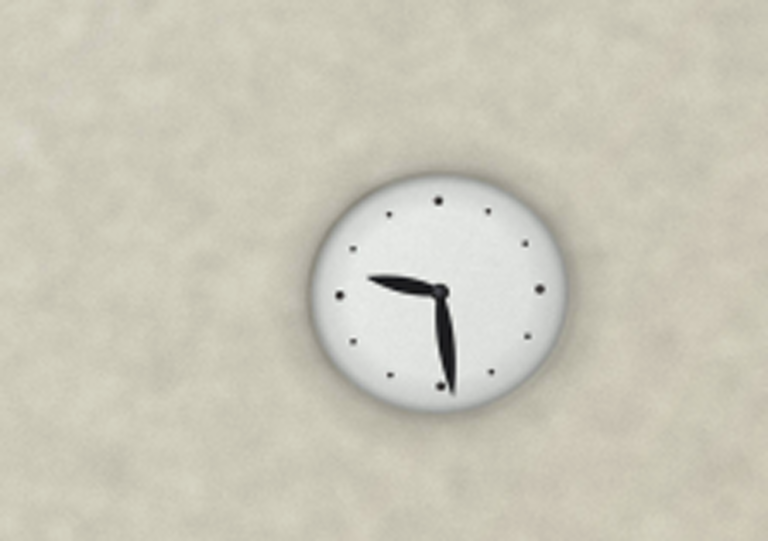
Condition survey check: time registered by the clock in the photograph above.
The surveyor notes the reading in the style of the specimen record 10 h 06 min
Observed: 9 h 29 min
